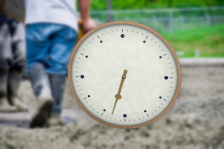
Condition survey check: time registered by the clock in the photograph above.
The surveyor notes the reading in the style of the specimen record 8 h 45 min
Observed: 6 h 33 min
